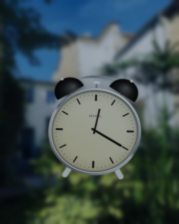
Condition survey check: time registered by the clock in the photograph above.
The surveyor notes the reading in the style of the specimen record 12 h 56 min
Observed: 12 h 20 min
